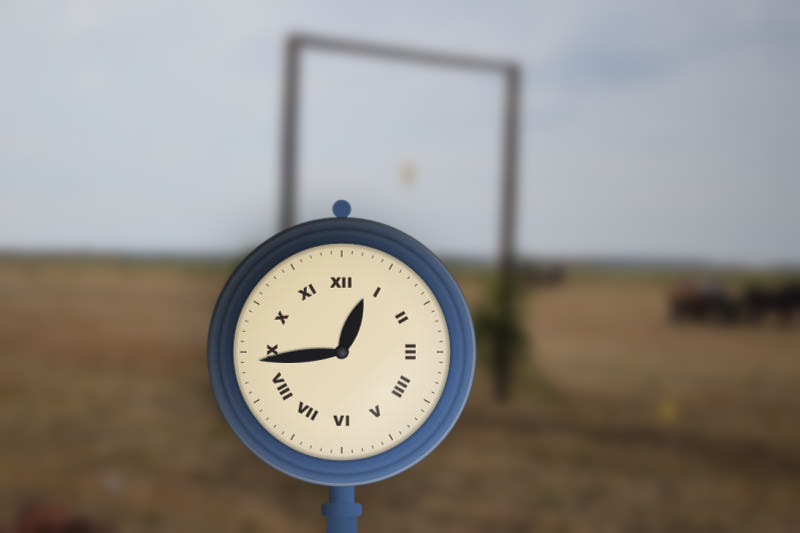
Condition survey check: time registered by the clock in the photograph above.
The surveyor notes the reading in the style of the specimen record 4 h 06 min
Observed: 12 h 44 min
